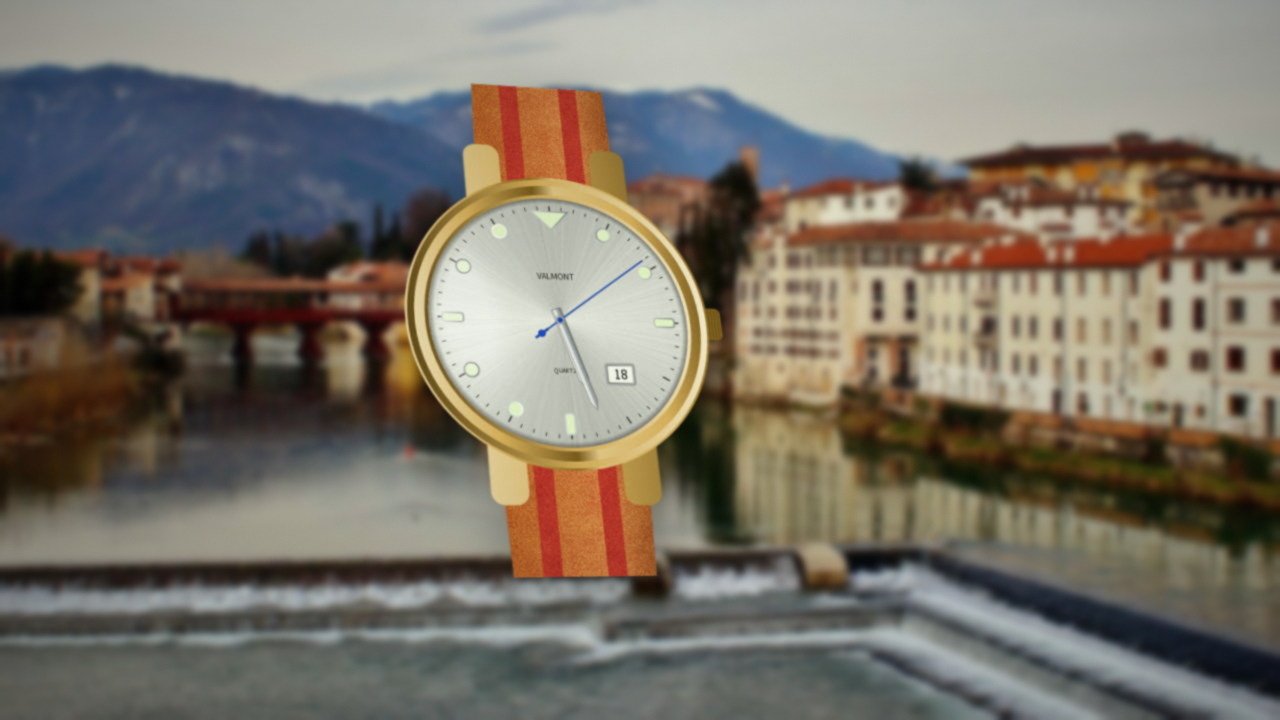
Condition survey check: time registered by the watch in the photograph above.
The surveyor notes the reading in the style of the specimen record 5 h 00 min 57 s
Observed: 5 h 27 min 09 s
